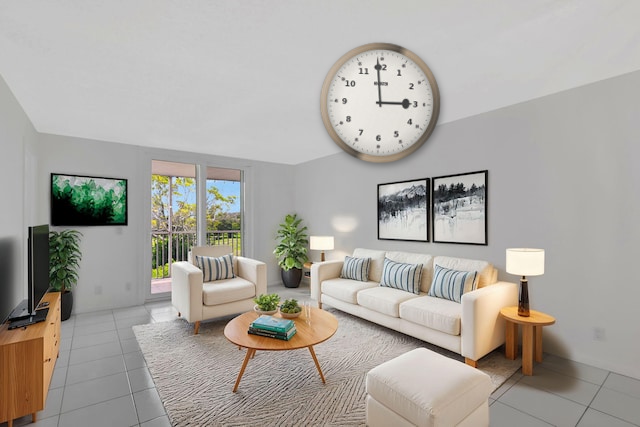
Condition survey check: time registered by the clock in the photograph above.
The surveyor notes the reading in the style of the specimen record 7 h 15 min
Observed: 2 h 59 min
